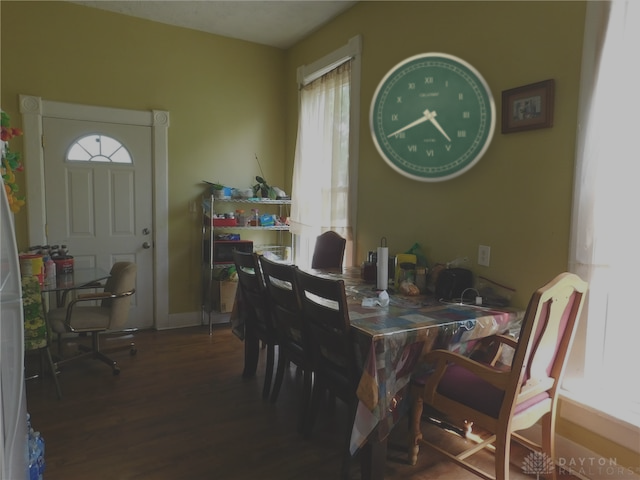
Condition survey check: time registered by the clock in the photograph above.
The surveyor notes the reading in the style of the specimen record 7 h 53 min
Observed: 4 h 41 min
